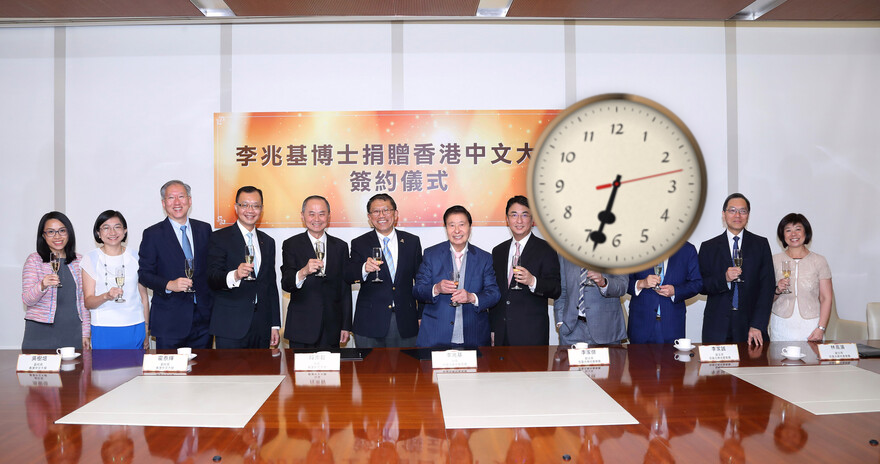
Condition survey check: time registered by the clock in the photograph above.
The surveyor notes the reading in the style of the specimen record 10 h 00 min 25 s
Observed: 6 h 33 min 13 s
